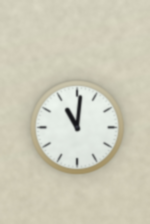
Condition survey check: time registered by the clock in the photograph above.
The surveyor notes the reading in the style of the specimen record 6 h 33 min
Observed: 11 h 01 min
